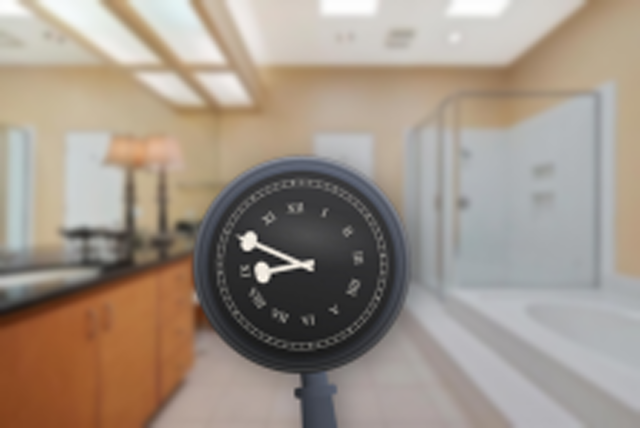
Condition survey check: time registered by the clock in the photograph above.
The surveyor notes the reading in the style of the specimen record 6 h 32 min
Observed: 8 h 50 min
